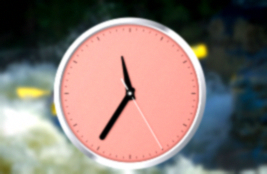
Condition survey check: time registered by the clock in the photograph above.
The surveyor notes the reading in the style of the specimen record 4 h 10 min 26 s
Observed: 11 h 35 min 25 s
